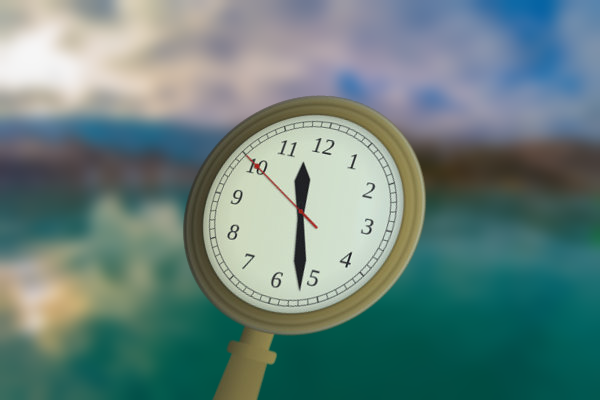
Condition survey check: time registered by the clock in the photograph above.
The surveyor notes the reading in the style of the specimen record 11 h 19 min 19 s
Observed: 11 h 26 min 50 s
